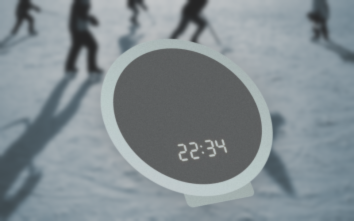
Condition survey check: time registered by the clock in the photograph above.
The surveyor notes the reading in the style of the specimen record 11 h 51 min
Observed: 22 h 34 min
